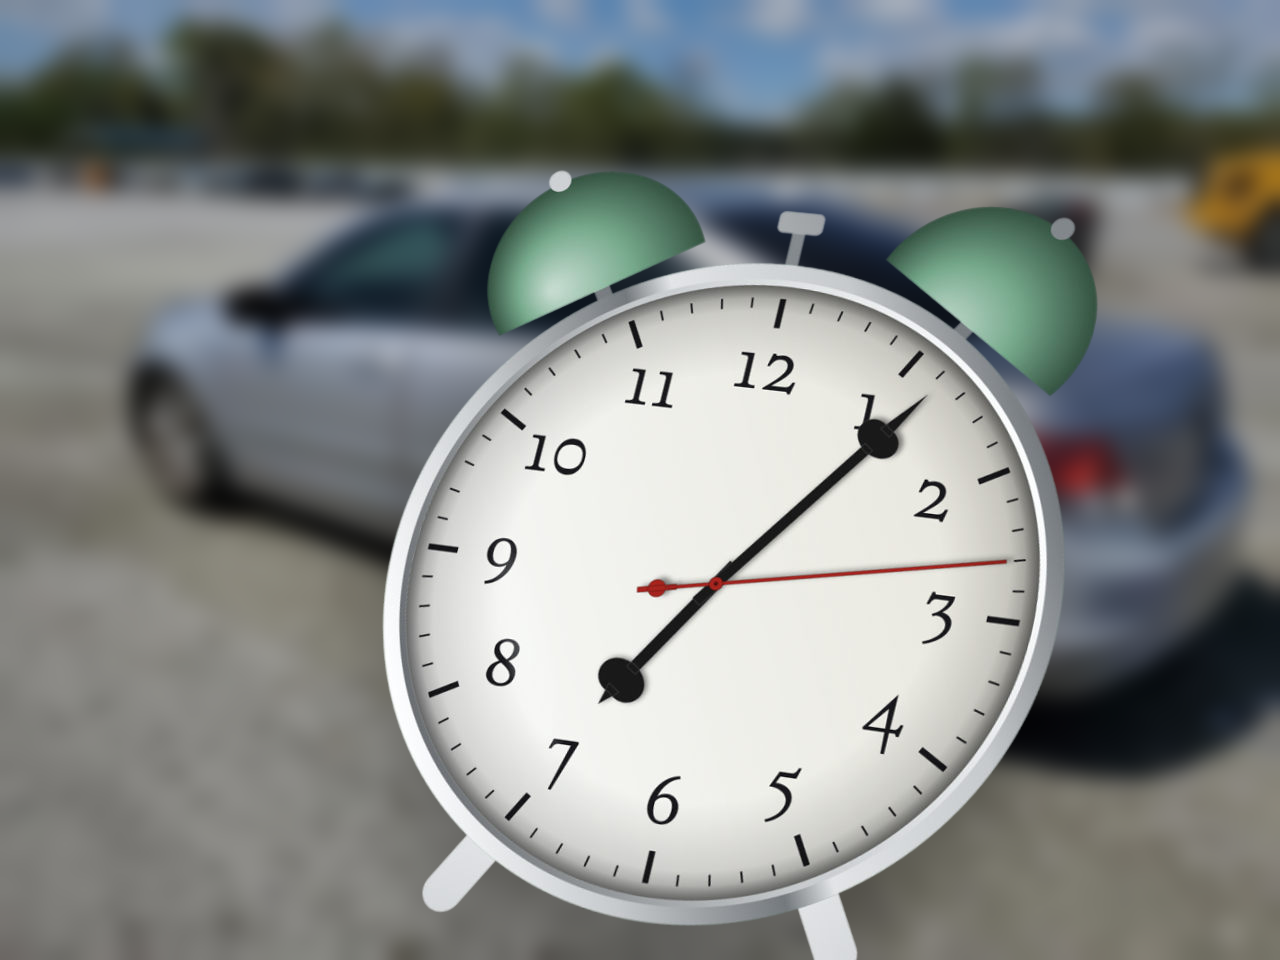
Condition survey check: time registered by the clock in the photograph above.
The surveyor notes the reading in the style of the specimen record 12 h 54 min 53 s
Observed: 7 h 06 min 13 s
